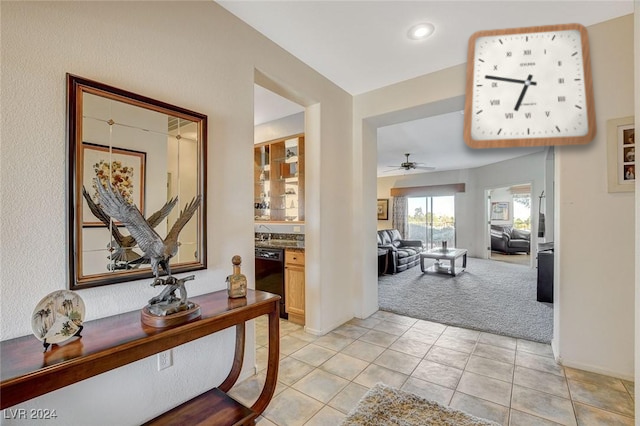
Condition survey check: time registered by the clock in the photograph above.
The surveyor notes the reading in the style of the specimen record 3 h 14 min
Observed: 6 h 47 min
